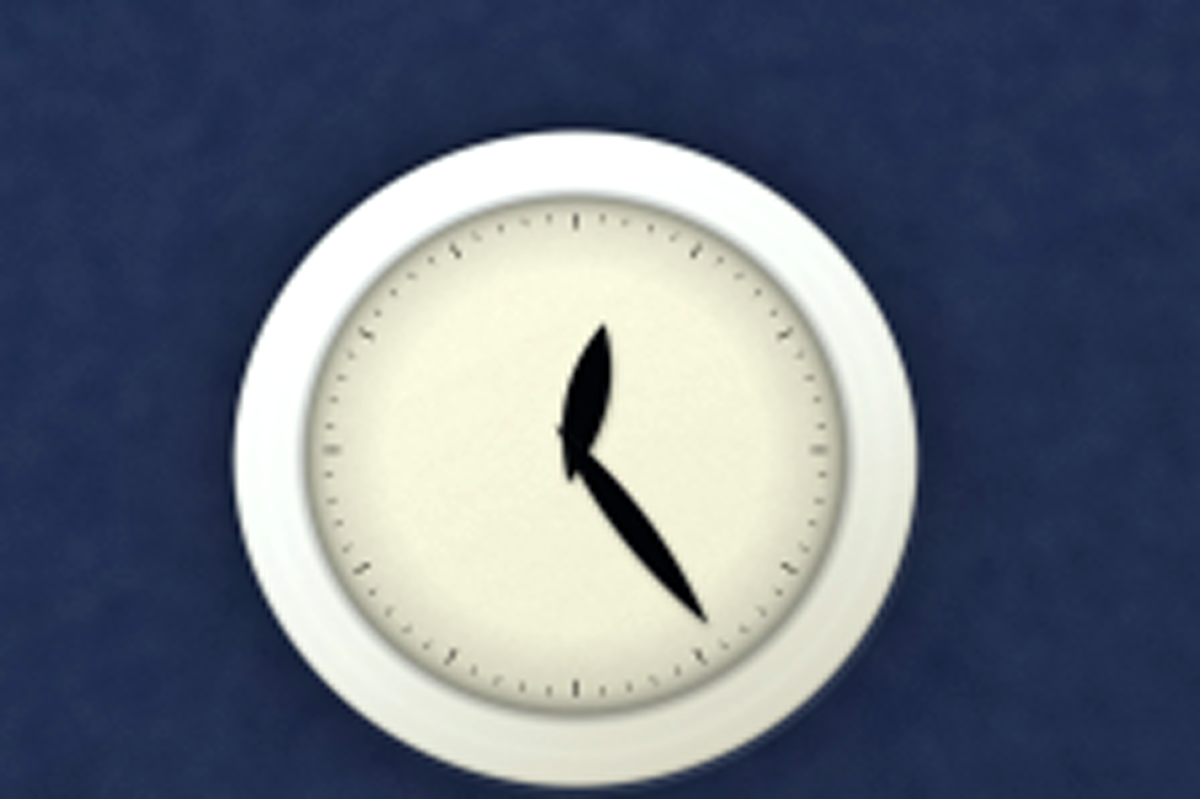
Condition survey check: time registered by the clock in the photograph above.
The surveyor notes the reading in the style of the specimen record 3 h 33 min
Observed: 12 h 24 min
